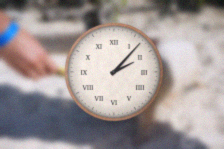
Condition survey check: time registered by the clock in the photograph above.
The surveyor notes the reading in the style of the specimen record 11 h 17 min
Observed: 2 h 07 min
